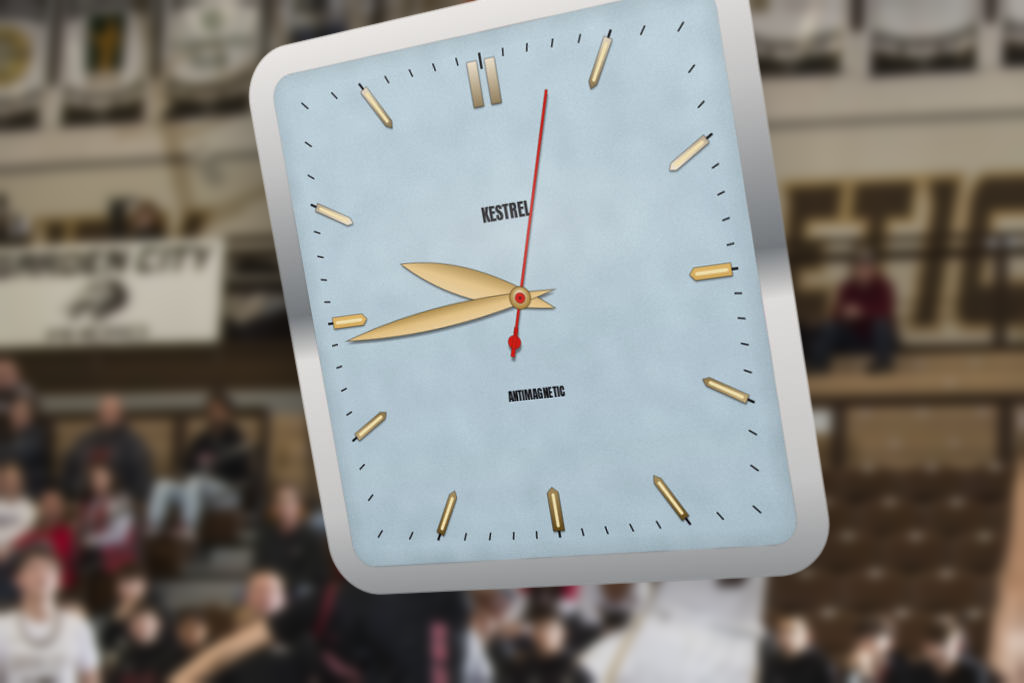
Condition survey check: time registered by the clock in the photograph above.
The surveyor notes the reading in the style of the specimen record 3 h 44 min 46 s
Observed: 9 h 44 min 03 s
